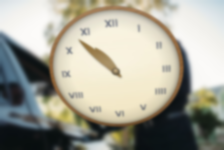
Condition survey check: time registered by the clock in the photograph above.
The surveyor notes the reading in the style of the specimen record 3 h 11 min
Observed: 10 h 53 min
